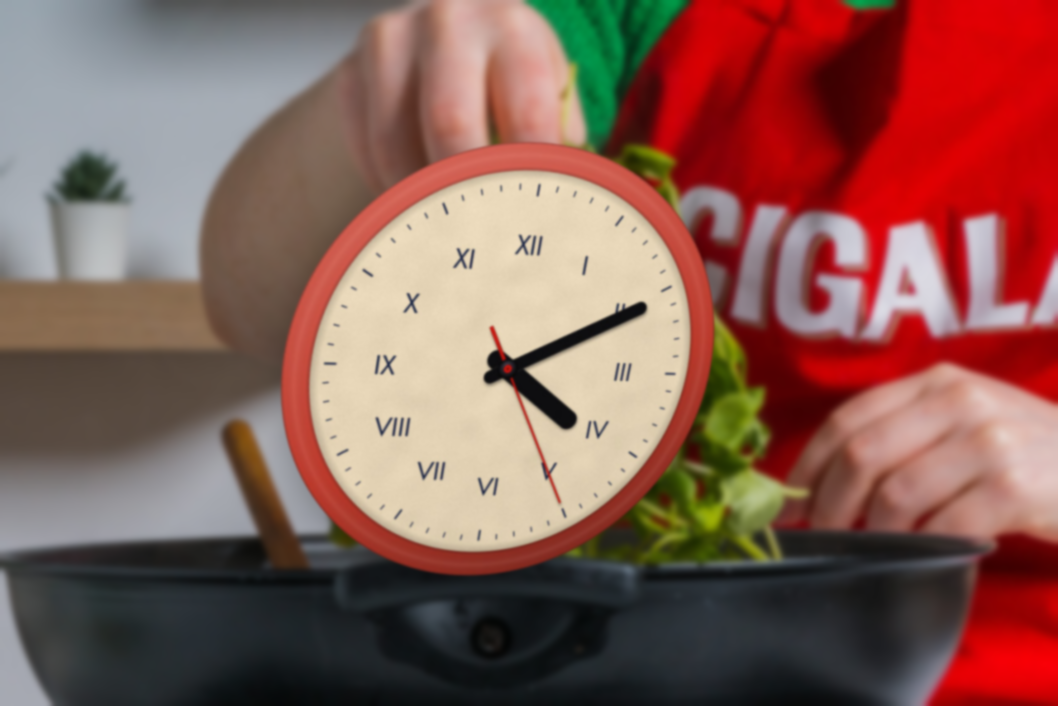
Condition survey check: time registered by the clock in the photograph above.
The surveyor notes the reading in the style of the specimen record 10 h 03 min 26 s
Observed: 4 h 10 min 25 s
